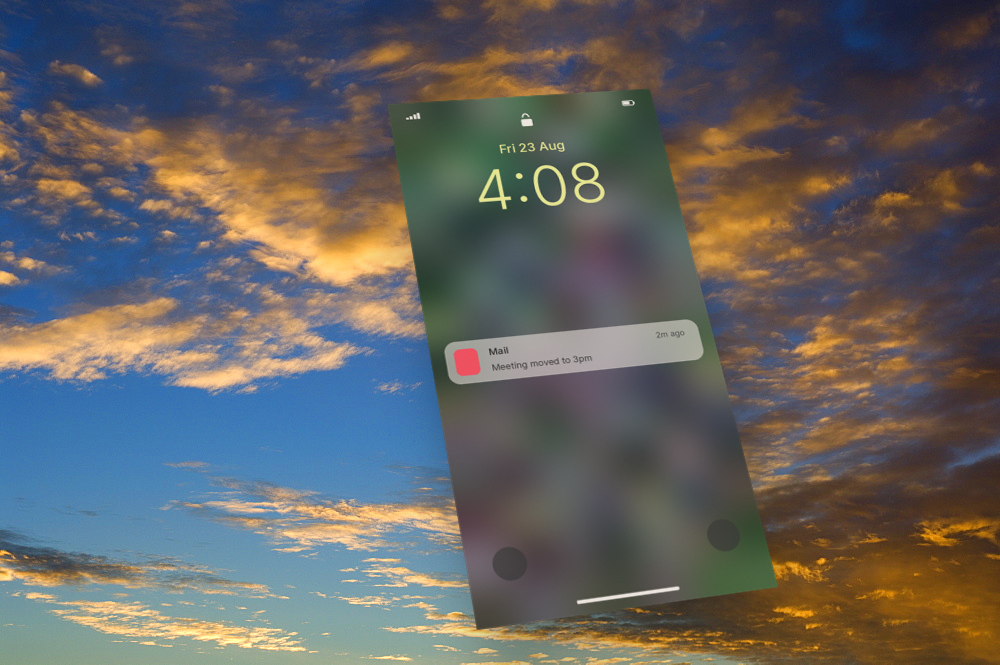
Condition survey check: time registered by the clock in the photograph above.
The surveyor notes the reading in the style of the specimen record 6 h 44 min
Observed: 4 h 08 min
